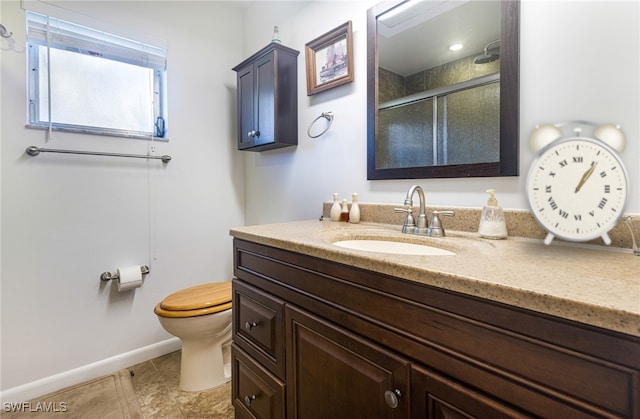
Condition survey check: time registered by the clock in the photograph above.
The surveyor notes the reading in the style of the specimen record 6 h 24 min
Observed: 1 h 06 min
